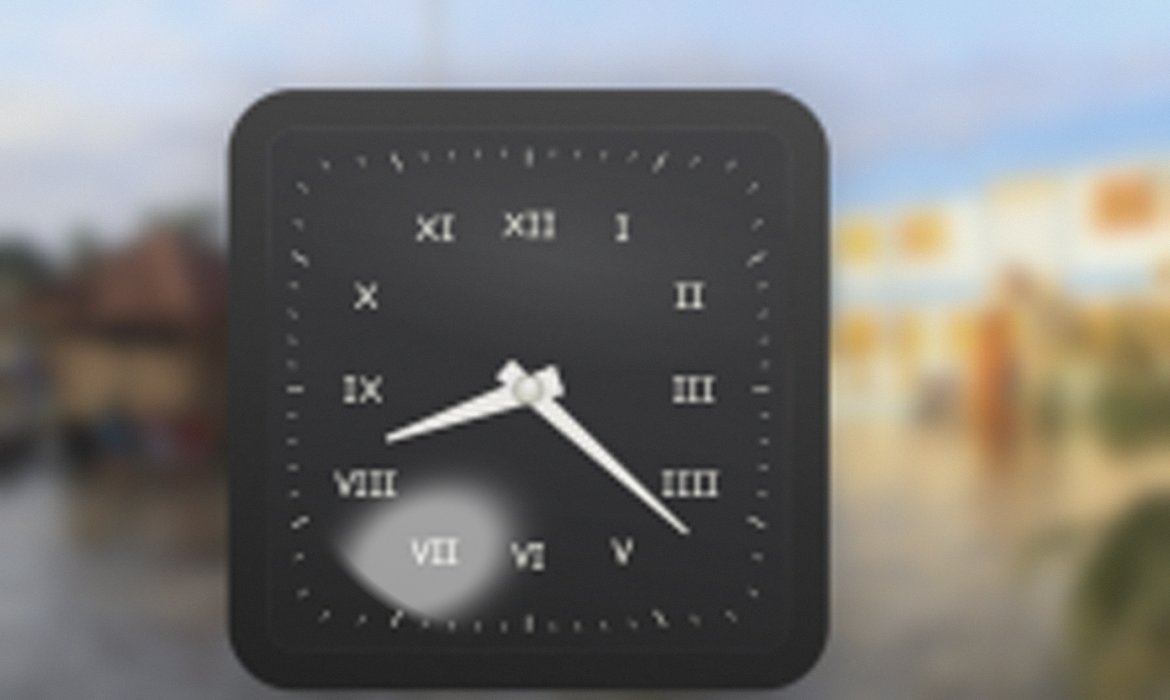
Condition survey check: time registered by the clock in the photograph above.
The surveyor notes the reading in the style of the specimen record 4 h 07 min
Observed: 8 h 22 min
